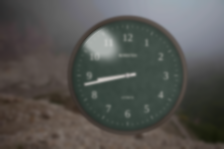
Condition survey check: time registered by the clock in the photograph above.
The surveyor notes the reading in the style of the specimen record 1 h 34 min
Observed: 8 h 43 min
